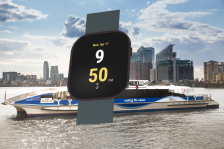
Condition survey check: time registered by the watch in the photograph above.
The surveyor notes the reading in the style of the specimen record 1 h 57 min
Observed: 9 h 50 min
